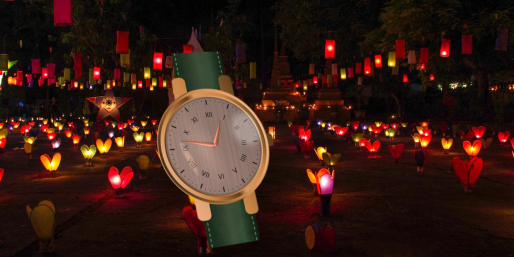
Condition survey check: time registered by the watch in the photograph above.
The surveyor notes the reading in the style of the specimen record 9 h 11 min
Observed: 12 h 47 min
